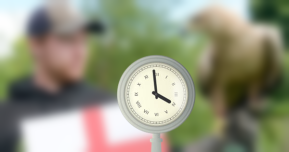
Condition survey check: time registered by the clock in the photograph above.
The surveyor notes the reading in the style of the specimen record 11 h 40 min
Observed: 3 h 59 min
